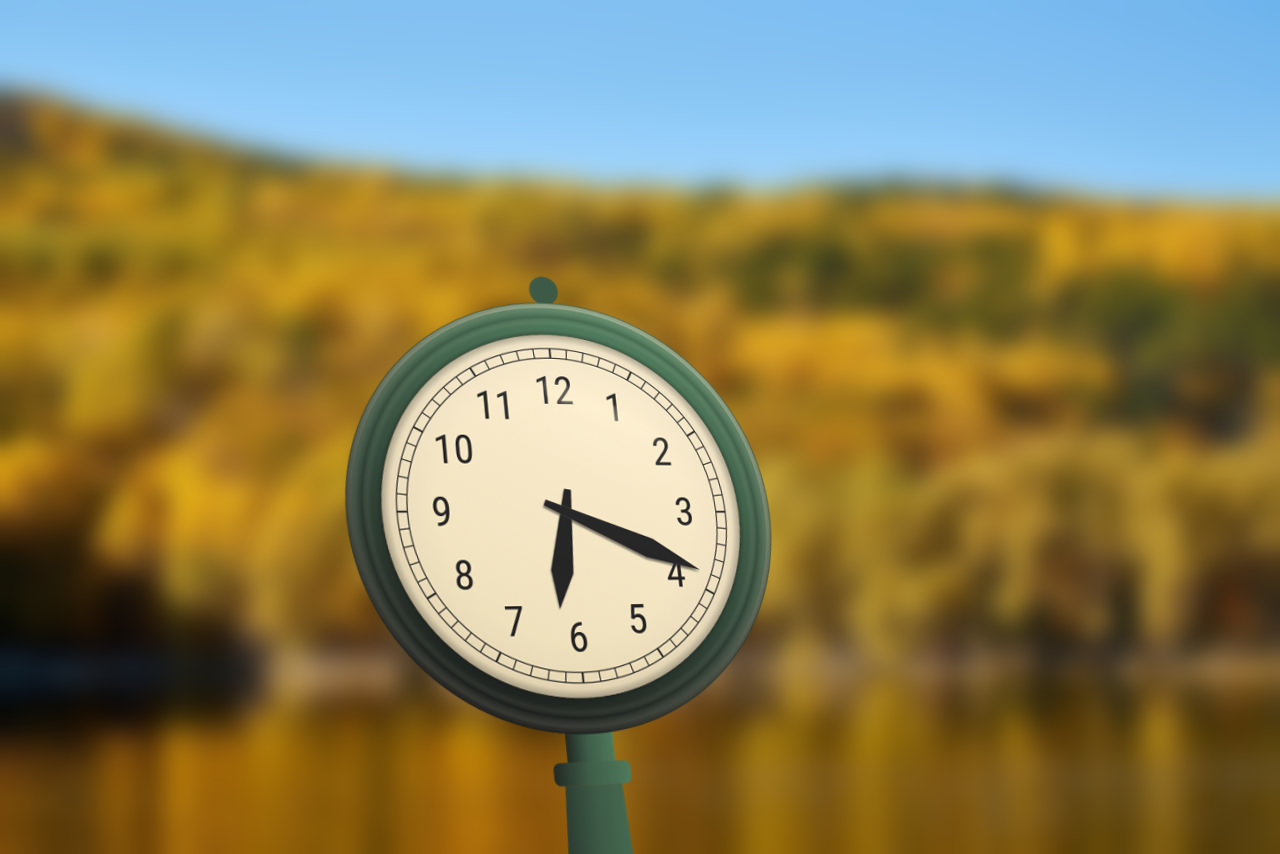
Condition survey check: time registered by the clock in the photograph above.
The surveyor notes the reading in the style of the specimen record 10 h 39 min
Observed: 6 h 19 min
